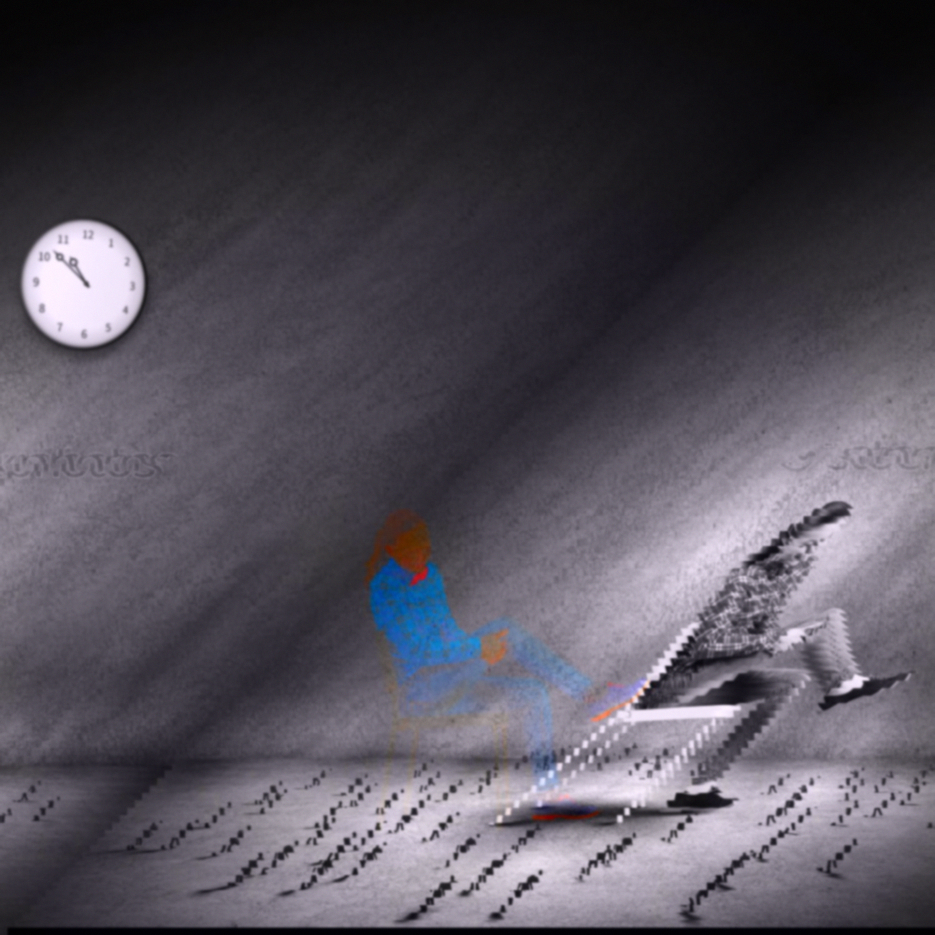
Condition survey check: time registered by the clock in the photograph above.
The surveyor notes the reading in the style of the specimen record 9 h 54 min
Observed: 10 h 52 min
